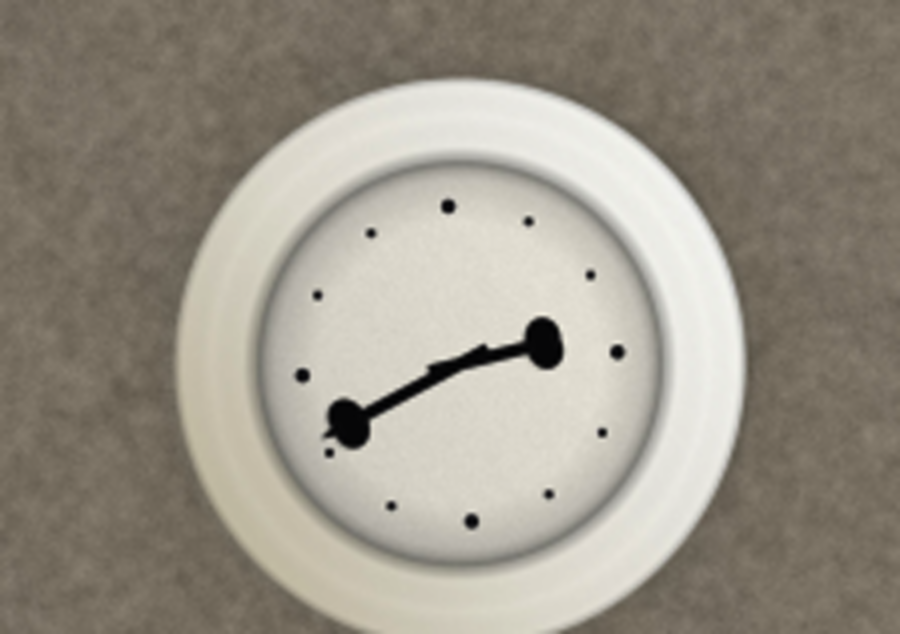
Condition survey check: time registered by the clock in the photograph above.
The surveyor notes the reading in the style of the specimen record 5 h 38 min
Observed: 2 h 41 min
